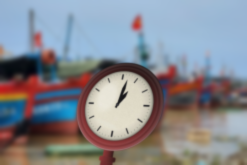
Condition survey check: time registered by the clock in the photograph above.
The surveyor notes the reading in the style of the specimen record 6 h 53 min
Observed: 1 h 02 min
